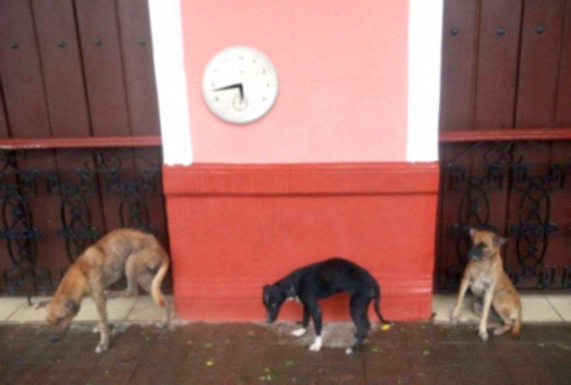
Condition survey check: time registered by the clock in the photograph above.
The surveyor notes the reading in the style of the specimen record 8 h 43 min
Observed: 5 h 43 min
